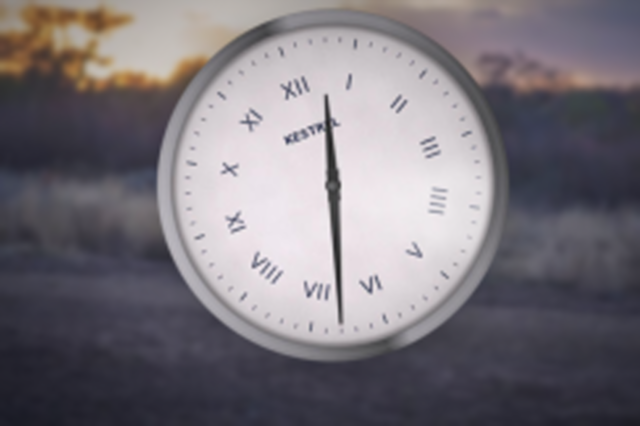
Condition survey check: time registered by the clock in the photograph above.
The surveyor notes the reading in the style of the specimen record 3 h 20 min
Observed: 12 h 33 min
